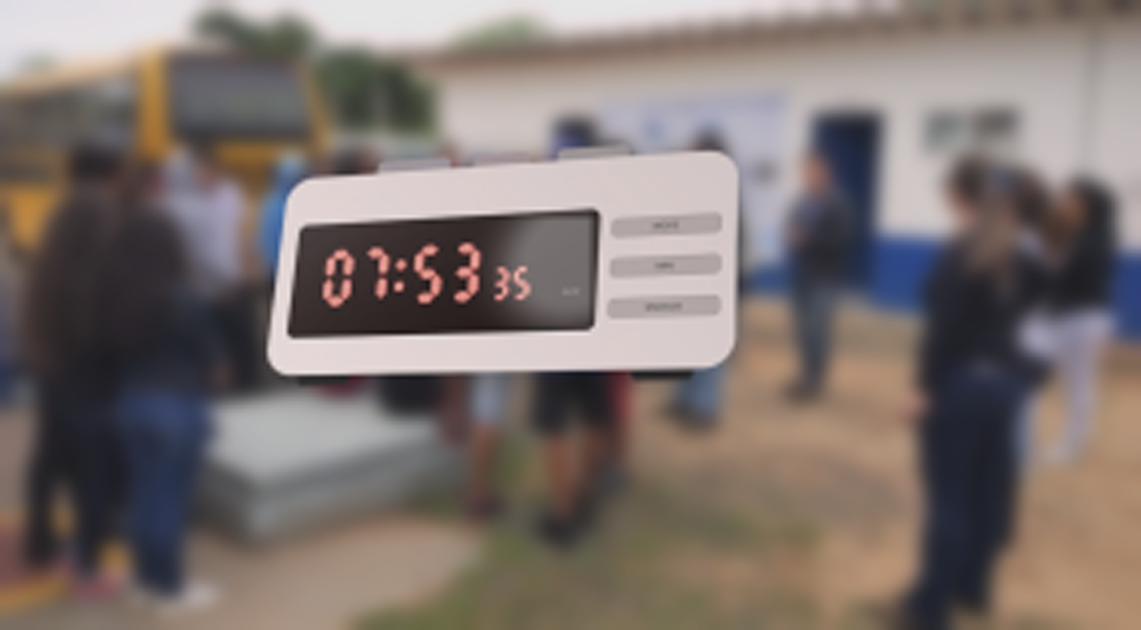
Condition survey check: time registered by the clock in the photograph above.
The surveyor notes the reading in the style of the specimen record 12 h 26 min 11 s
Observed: 7 h 53 min 35 s
